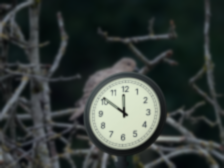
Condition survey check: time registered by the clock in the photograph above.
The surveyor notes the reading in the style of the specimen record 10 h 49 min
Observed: 11 h 51 min
